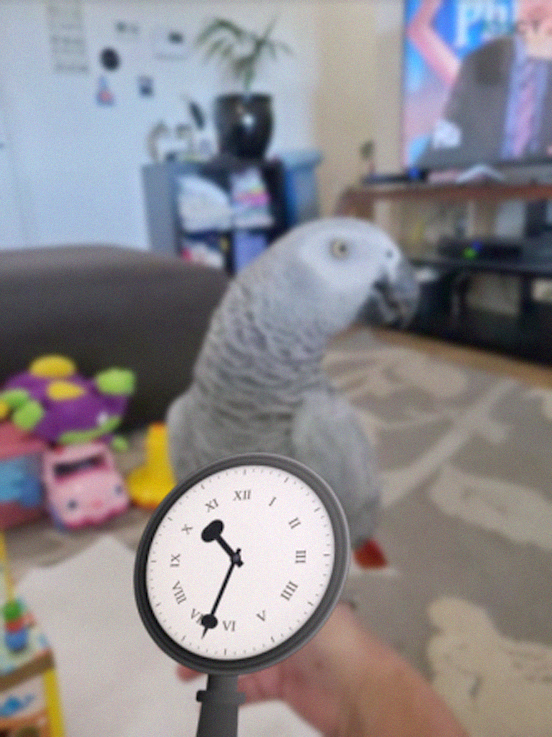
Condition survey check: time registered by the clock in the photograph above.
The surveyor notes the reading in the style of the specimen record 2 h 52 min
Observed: 10 h 33 min
